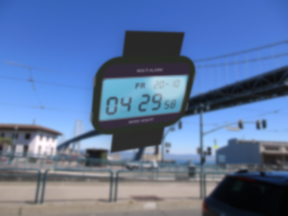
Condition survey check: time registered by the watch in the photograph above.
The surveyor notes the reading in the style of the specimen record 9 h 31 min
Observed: 4 h 29 min
